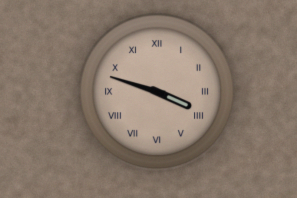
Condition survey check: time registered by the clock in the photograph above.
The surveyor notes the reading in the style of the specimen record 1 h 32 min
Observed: 3 h 48 min
